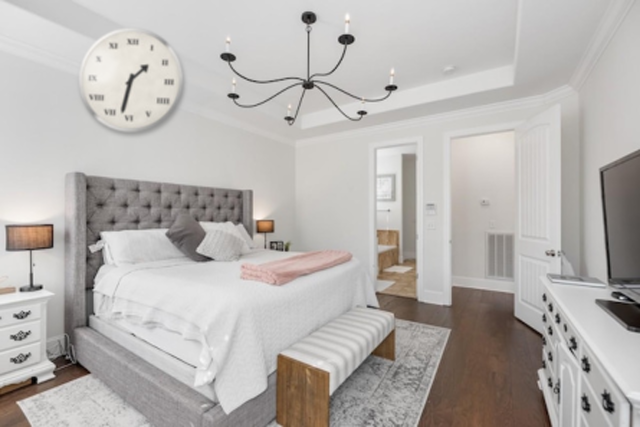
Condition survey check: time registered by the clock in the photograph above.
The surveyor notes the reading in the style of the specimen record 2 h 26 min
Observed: 1 h 32 min
